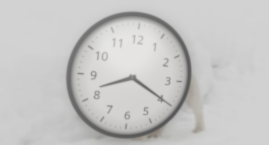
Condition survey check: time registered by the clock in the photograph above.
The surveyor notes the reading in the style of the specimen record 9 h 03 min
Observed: 8 h 20 min
